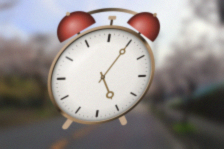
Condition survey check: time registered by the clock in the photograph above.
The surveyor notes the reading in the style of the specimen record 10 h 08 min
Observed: 5 h 05 min
